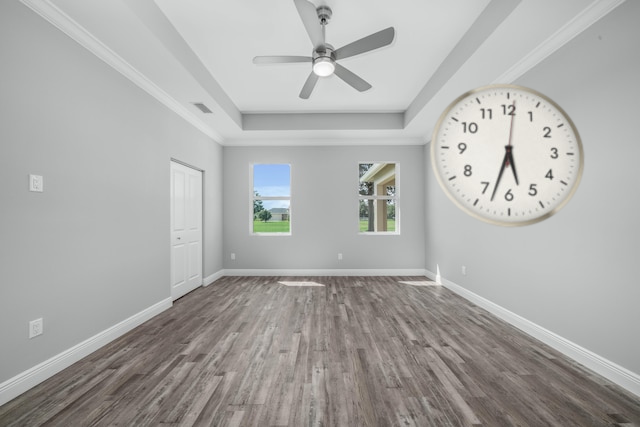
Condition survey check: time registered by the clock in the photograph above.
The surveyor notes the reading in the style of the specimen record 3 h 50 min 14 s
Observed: 5 h 33 min 01 s
